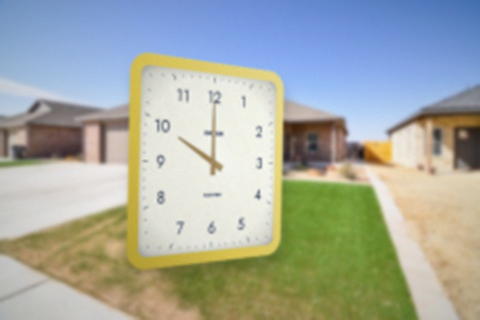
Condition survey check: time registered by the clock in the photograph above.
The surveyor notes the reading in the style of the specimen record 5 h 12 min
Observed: 10 h 00 min
